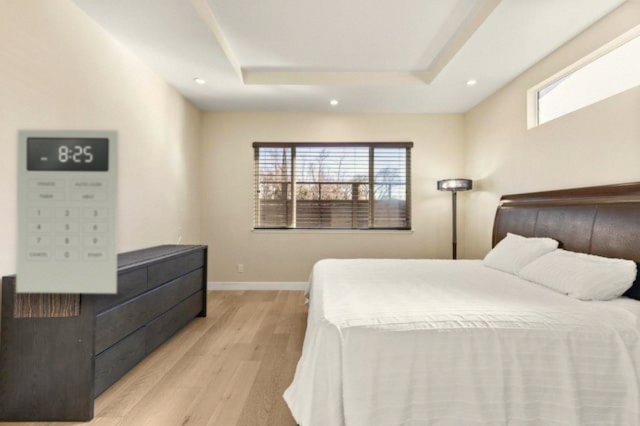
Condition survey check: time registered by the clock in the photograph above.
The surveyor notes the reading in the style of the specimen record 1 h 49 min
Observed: 8 h 25 min
